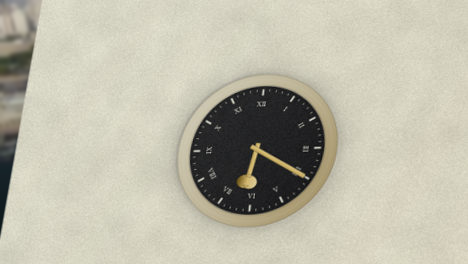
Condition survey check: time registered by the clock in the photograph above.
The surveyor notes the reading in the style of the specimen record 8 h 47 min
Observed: 6 h 20 min
